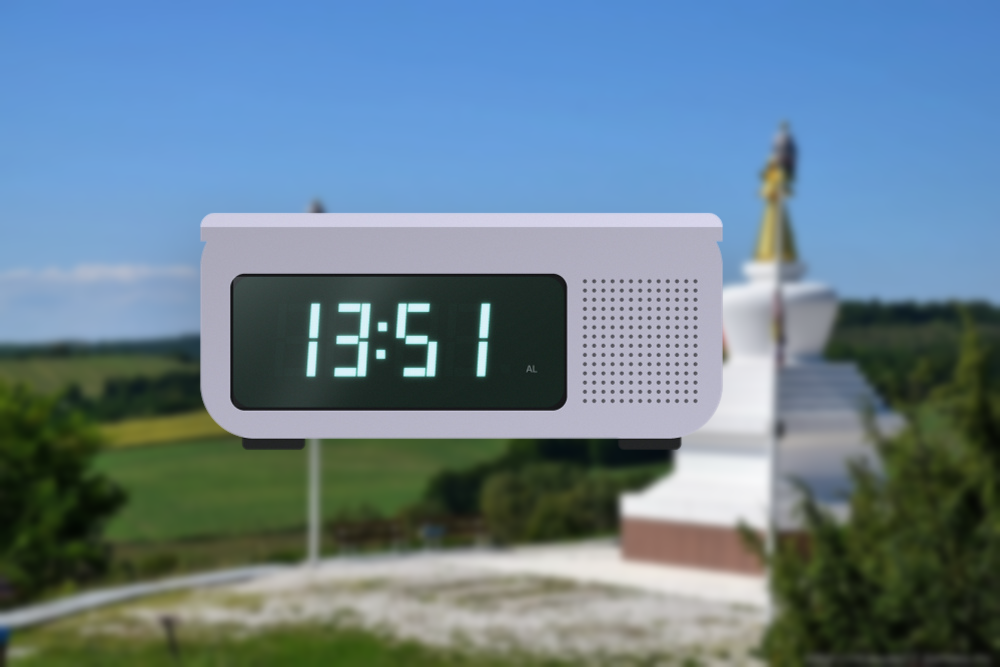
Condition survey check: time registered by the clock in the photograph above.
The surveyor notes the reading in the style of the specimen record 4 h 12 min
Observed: 13 h 51 min
